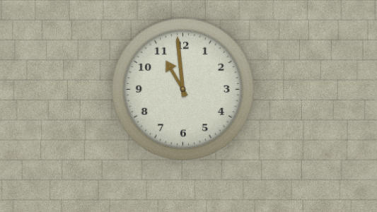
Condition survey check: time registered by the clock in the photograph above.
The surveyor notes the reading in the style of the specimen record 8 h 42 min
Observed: 10 h 59 min
